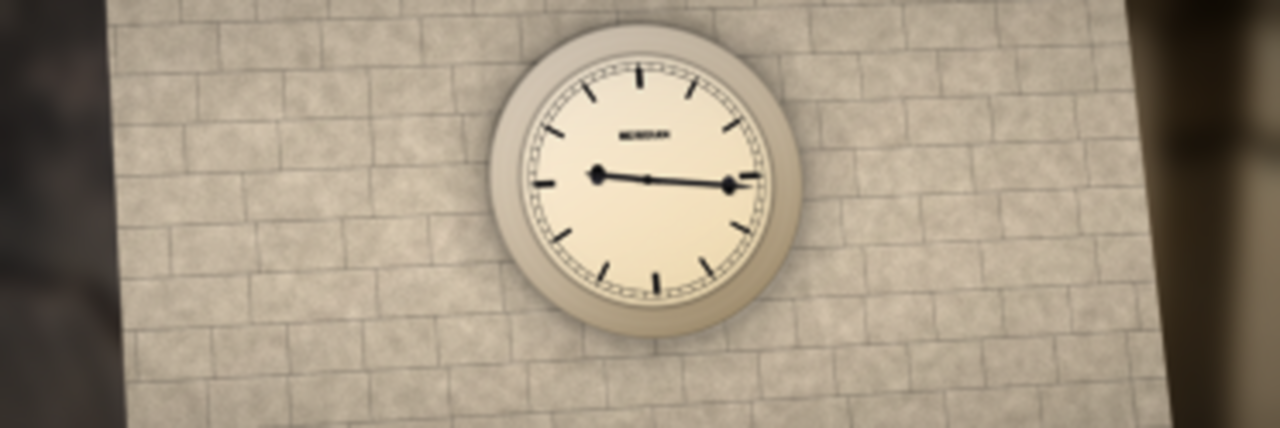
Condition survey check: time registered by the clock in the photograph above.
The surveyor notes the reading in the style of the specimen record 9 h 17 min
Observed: 9 h 16 min
